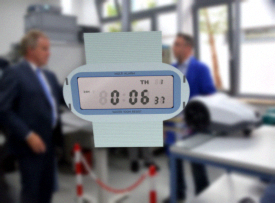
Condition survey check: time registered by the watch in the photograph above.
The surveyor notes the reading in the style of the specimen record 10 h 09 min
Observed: 0 h 06 min
